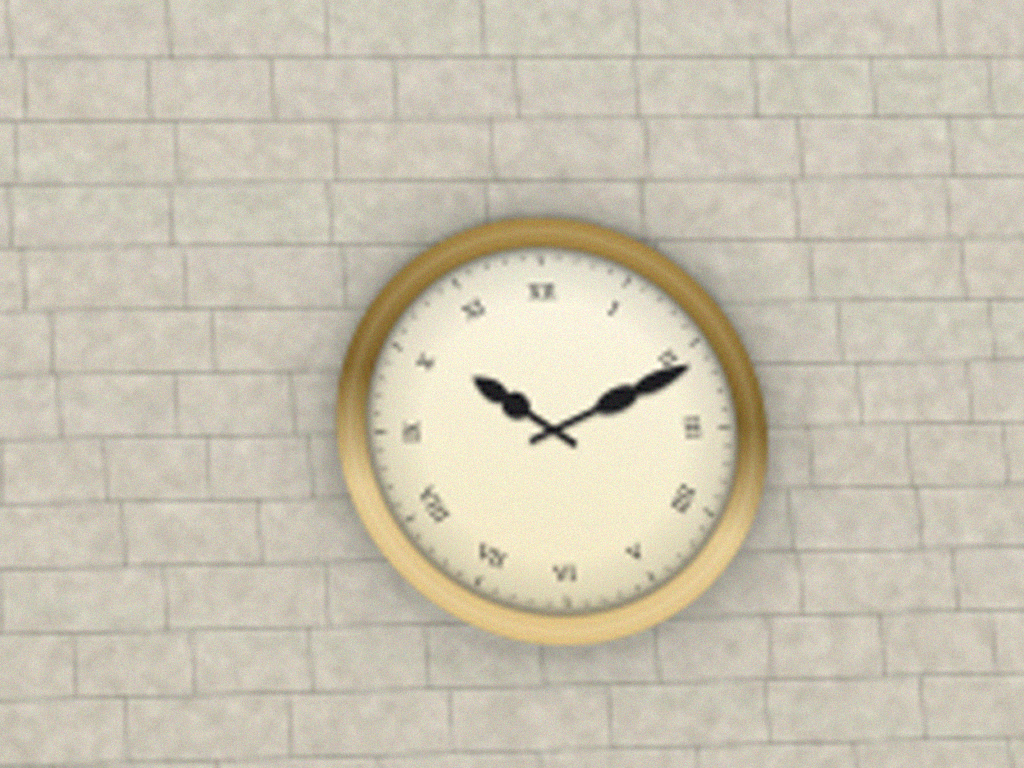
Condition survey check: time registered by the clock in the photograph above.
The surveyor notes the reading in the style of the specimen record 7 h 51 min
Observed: 10 h 11 min
